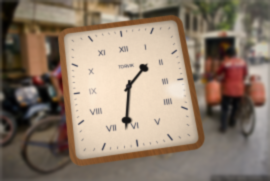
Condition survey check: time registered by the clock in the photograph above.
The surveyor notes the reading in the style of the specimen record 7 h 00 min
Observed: 1 h 32 min
